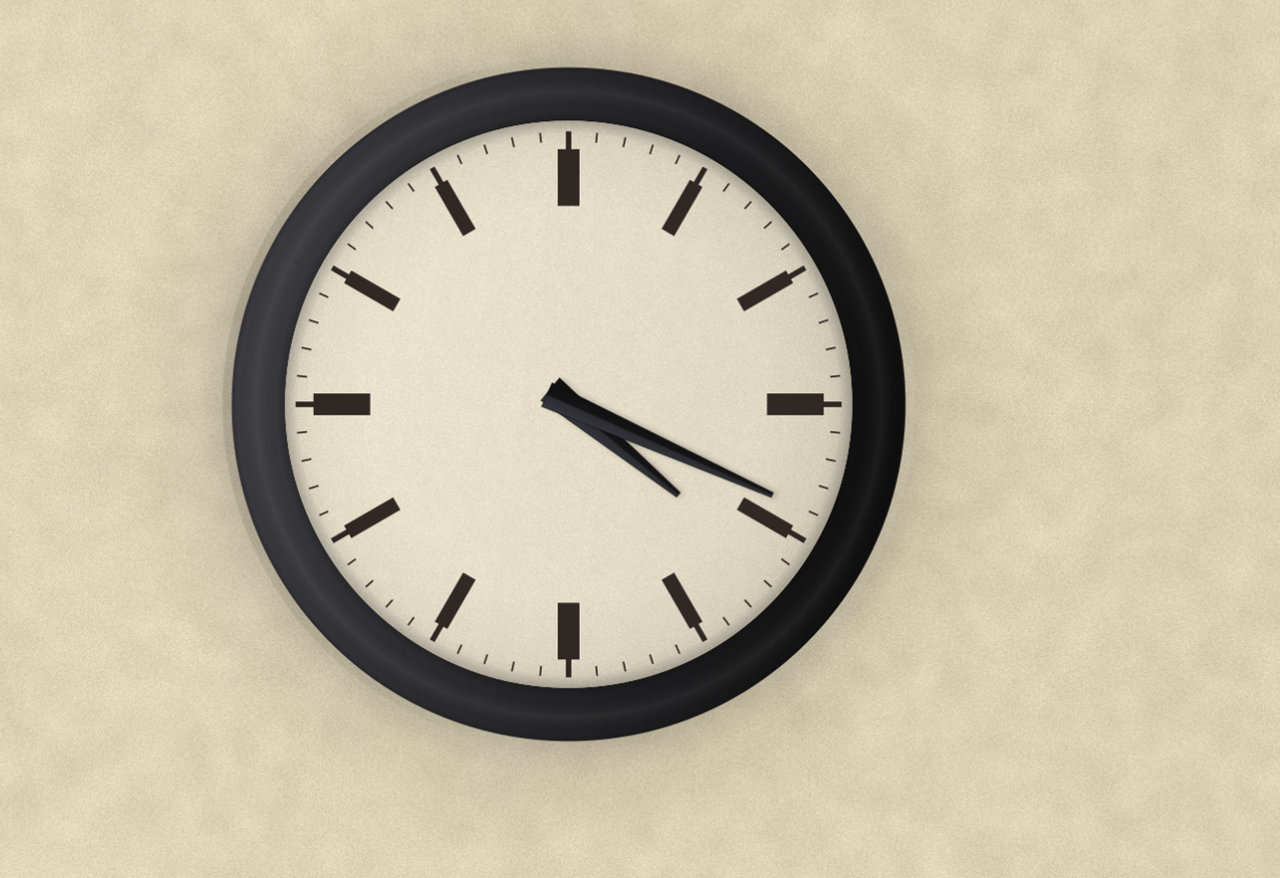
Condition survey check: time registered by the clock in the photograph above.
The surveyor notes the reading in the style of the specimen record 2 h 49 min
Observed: 4 h 19 min
